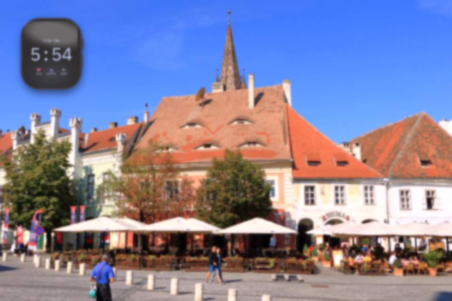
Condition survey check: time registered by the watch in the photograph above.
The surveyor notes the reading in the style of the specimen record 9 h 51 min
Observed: 5 h 54 min
